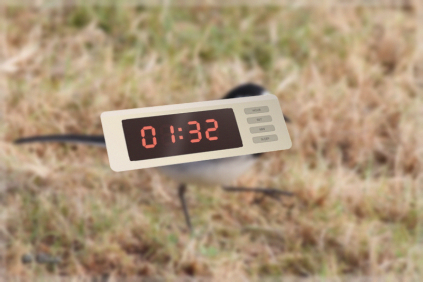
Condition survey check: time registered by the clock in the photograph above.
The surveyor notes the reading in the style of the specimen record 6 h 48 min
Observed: 1 h 32 min
